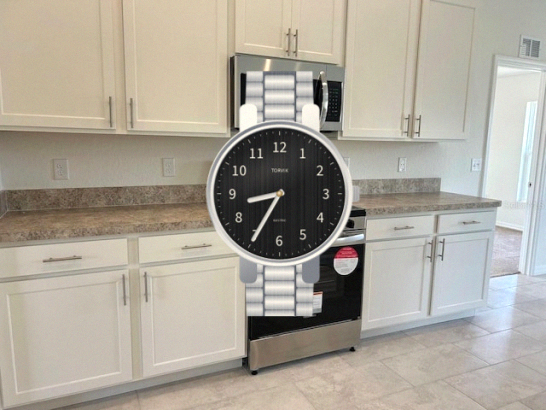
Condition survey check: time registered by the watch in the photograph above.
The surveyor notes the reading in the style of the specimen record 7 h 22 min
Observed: 8 h 35 min
